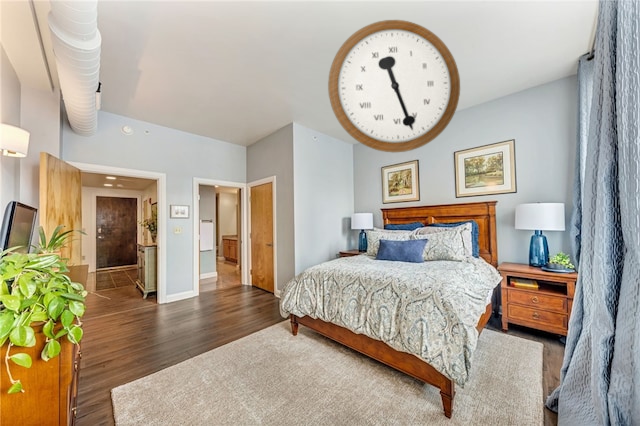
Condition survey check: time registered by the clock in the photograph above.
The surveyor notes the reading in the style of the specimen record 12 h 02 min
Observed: 11 h 27 min
